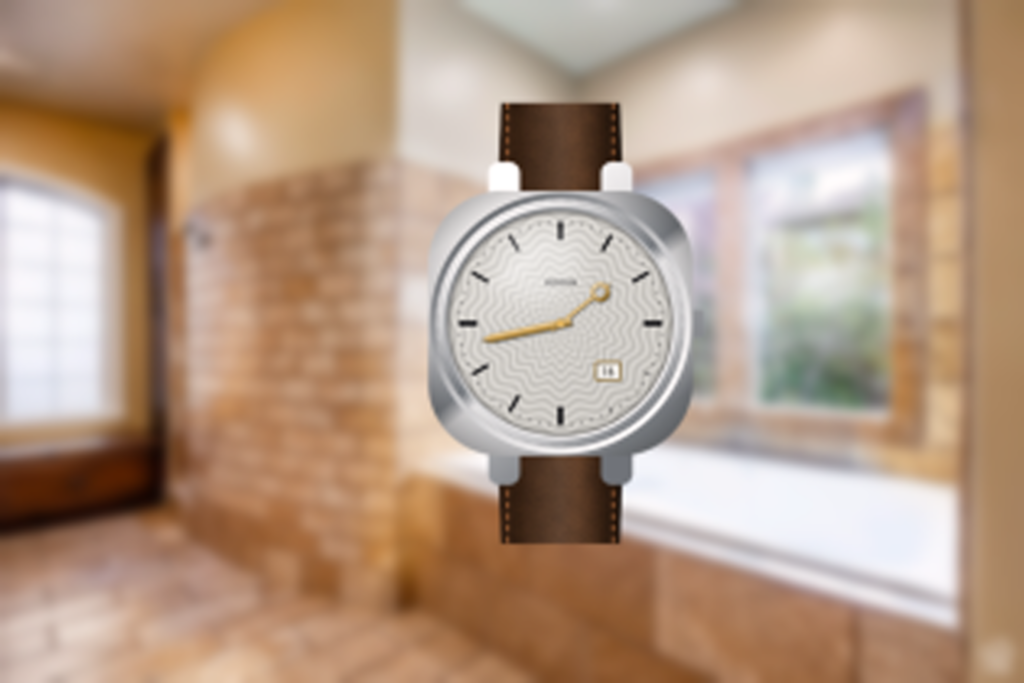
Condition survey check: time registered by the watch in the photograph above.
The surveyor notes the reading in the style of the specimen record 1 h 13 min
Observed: 1 h 43 min
